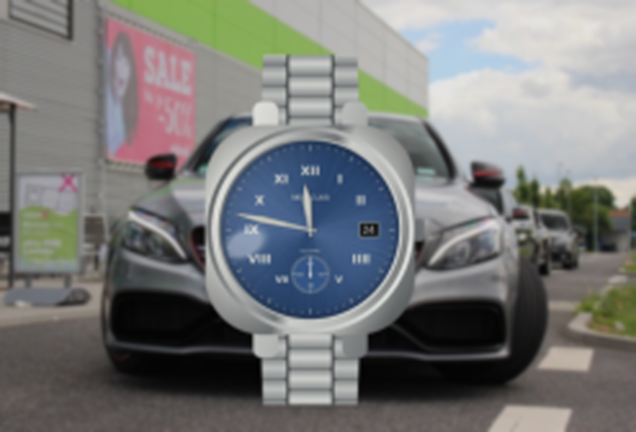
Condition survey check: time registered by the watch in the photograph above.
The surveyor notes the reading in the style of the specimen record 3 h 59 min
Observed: 11 h 47 min
